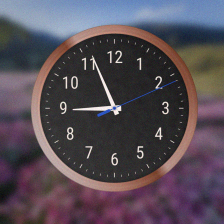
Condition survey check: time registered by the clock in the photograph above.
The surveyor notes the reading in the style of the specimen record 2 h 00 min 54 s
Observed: 8 h 56 min 11 s
